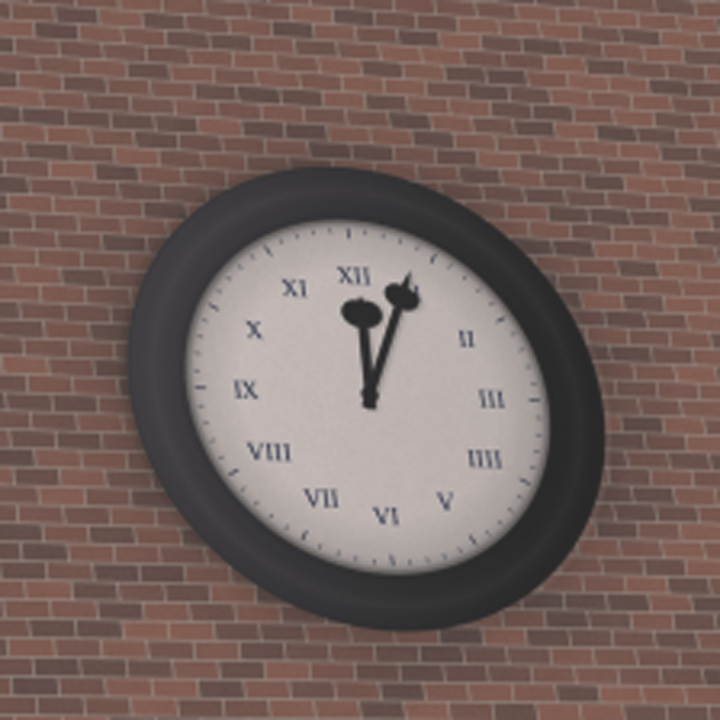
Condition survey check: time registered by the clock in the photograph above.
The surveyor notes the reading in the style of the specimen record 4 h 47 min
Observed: 12 h 04 min
